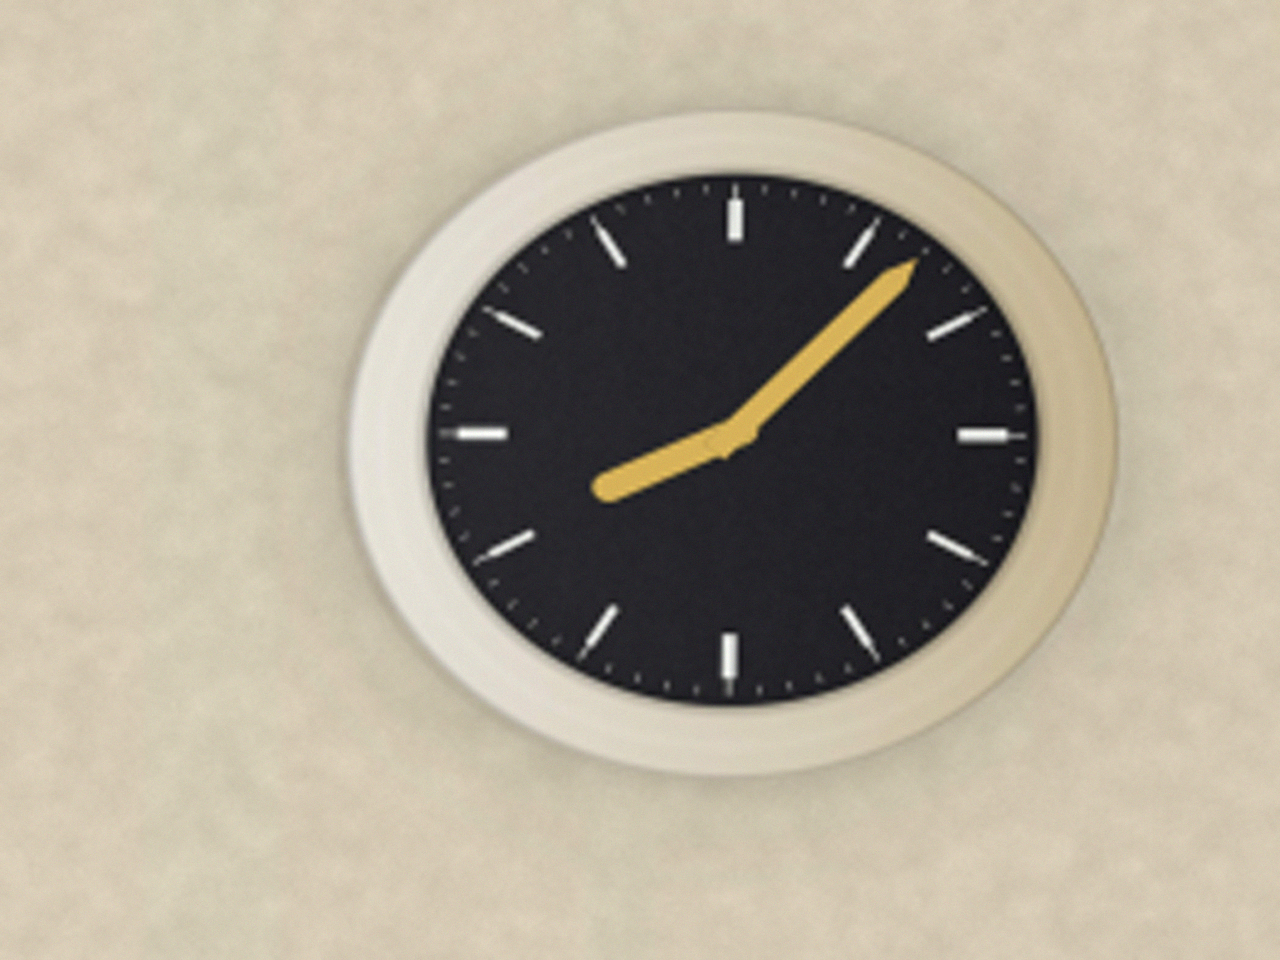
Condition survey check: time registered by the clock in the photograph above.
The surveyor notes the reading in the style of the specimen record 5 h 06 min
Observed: 8 h 07 min
